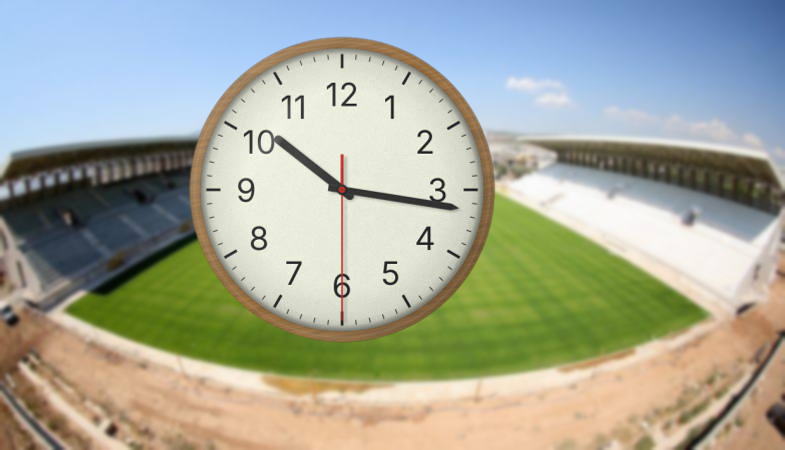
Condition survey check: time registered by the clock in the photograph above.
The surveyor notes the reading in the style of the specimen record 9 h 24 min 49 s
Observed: 10 h 16 min 30 s
